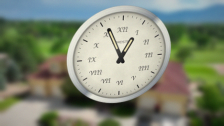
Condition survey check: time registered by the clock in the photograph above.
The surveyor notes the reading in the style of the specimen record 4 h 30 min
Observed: 12 h 56 min
